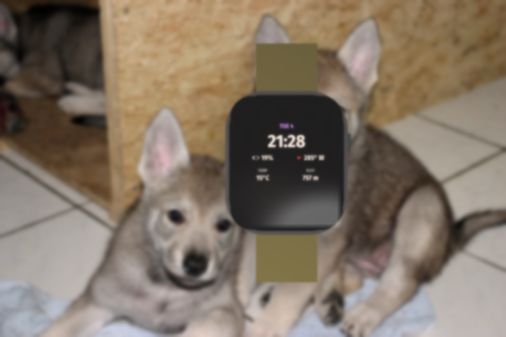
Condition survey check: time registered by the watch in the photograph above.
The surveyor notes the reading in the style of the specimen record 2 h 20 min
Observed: 21 h 28 min
